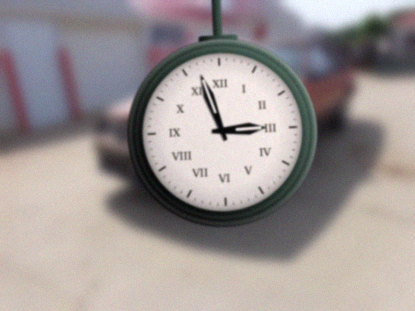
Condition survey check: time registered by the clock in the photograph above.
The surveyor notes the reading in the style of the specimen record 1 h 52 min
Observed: 2 h 57 min
